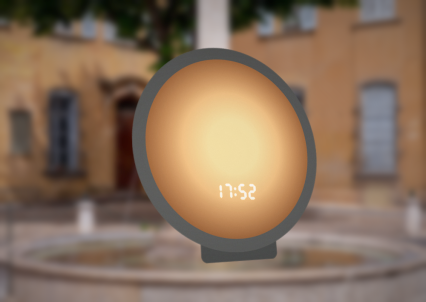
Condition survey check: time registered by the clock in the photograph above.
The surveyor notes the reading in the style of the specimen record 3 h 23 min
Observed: 17 h 52 min
